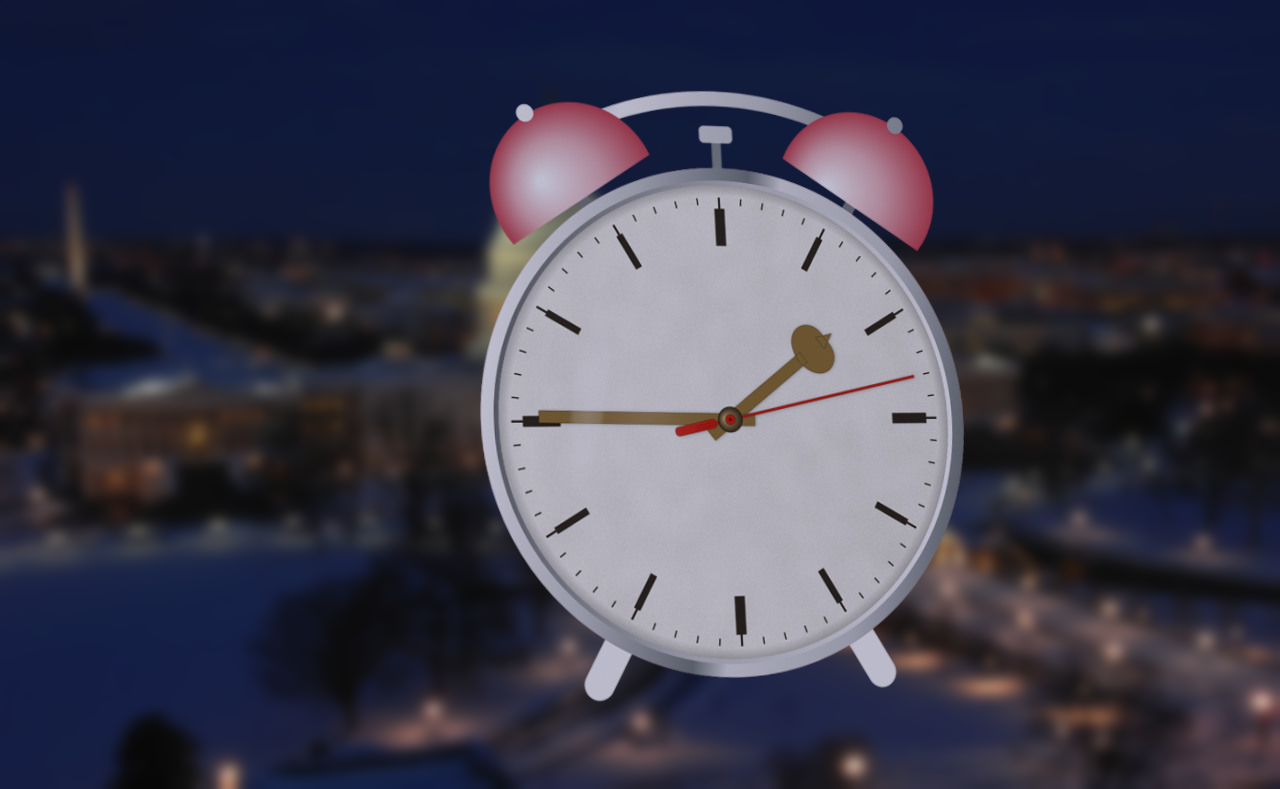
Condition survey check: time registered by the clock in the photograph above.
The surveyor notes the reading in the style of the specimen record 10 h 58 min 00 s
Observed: 1 h 45 min 13 s
